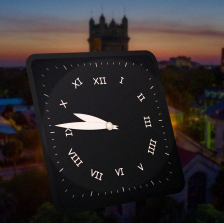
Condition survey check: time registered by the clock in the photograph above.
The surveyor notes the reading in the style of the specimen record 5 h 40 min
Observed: 9 h 46 min
